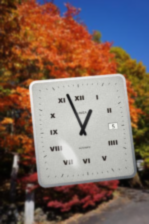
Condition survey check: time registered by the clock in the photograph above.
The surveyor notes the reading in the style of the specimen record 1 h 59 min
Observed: 12 h 57 min
